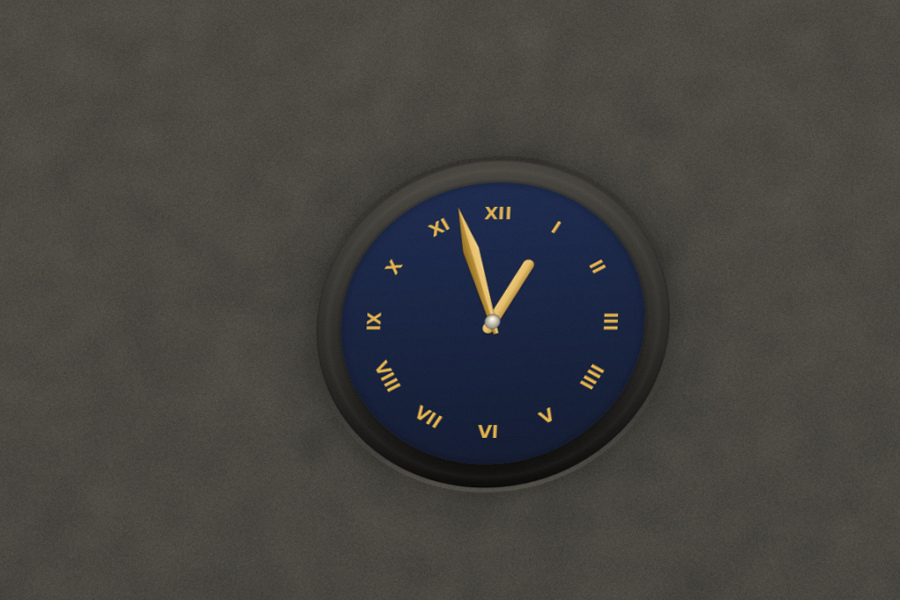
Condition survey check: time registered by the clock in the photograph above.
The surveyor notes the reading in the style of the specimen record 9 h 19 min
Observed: 12 h 57 min
